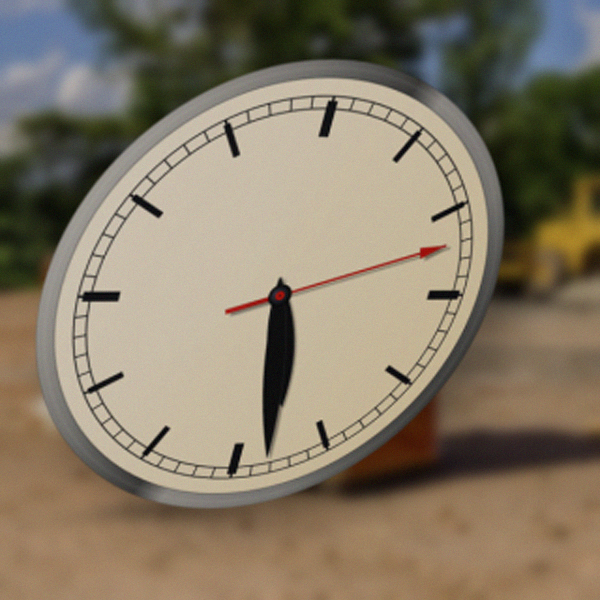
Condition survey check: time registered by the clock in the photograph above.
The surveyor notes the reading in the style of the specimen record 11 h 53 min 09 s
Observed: 5 h 28 min 12 s
